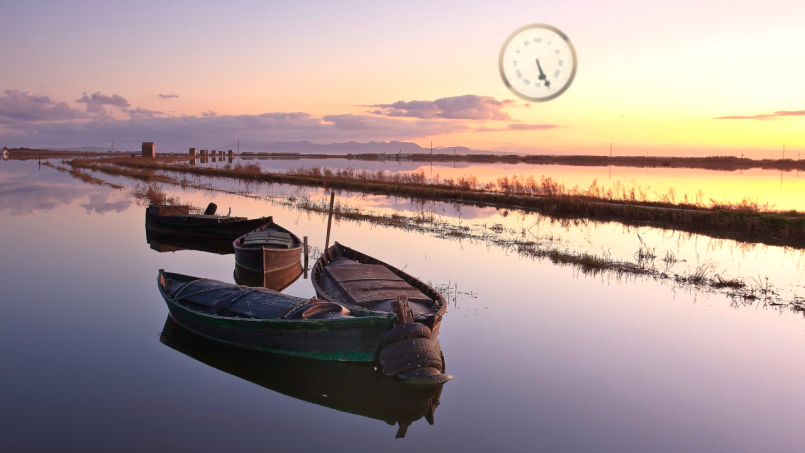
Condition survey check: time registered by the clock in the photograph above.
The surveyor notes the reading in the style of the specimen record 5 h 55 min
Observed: 5 h 26 min
